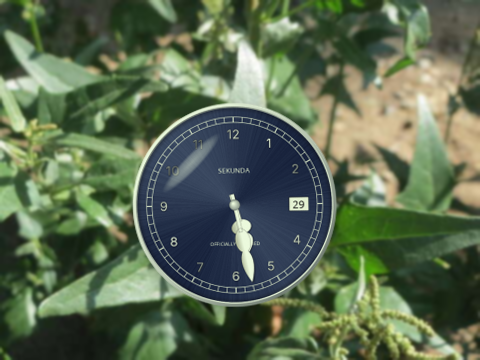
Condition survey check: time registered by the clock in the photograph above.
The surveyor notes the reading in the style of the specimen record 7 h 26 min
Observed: 5 h 28 min
